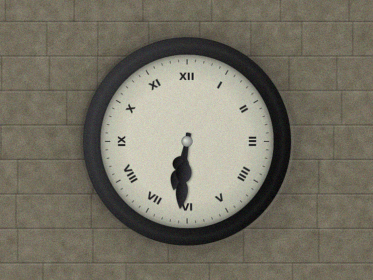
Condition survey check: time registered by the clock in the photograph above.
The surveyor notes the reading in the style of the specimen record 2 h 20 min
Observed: 6 h 31 min
